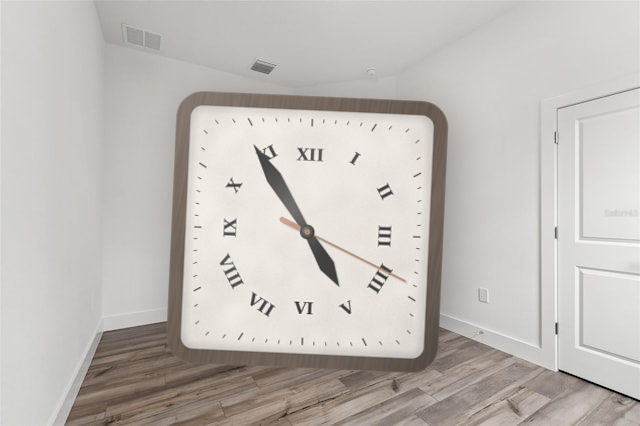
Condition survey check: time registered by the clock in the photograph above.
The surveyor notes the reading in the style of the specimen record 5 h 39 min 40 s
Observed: 4 h 54 min 19 s
